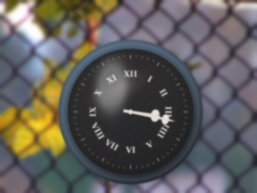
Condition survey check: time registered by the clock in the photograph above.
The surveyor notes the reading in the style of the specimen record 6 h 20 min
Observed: 3 h 17 min
